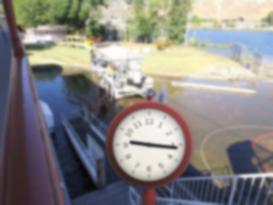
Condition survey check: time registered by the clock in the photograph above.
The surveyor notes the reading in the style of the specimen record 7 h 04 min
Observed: 9 h 16 min
